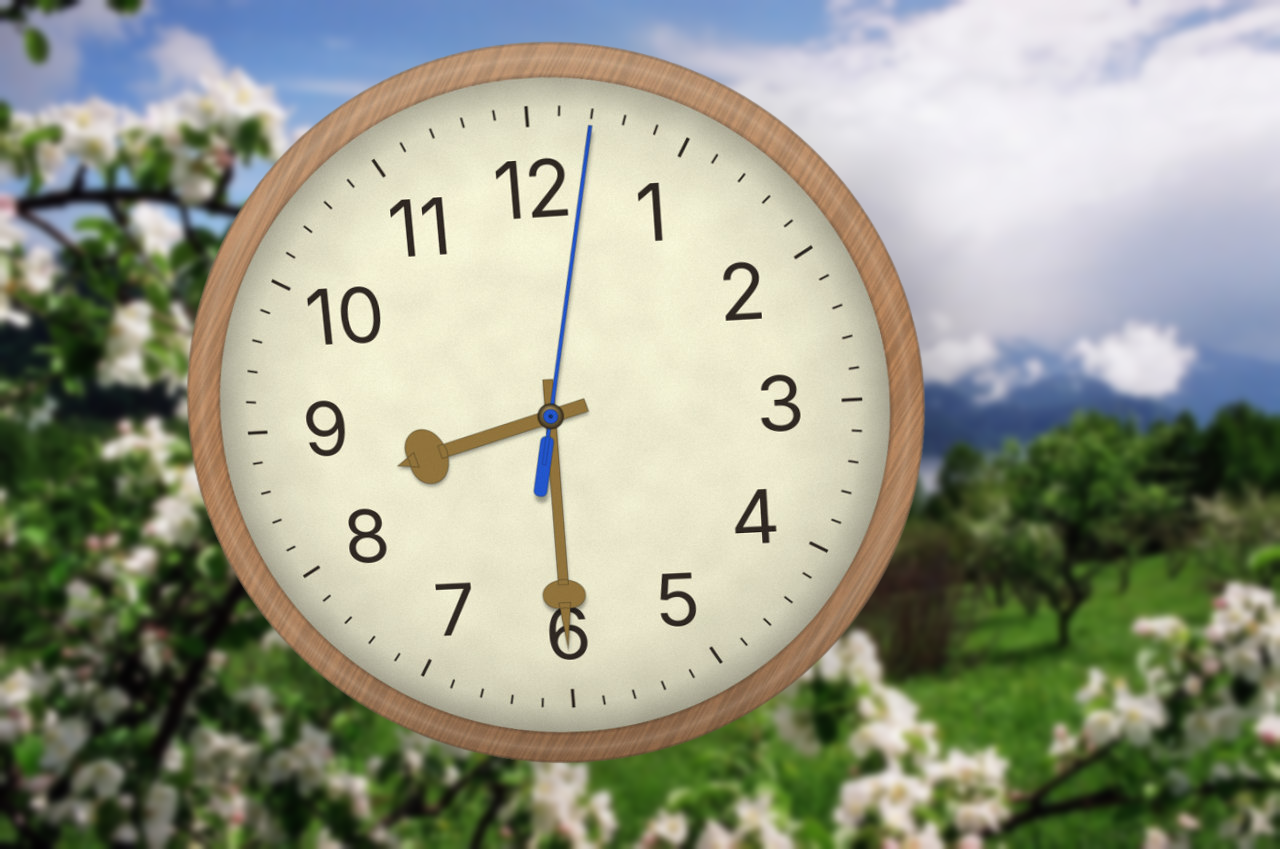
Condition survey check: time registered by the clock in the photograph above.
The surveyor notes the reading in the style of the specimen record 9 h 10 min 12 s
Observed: 8 h 30 min 02 s
